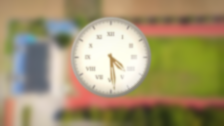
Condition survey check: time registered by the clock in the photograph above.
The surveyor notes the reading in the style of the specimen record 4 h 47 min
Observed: 4 h 29 min
